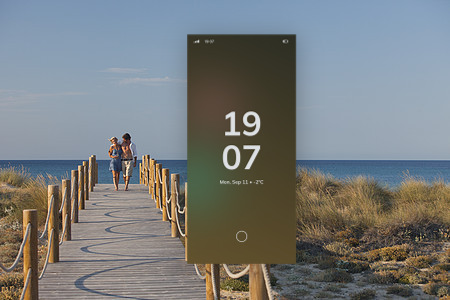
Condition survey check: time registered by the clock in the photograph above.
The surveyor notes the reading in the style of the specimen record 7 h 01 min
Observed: 19 h 07 min
